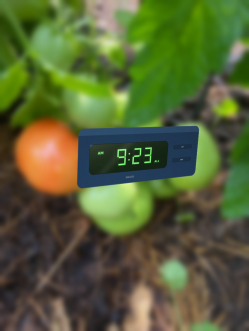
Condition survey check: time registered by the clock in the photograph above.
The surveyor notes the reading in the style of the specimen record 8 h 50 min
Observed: 9 h 23 min
